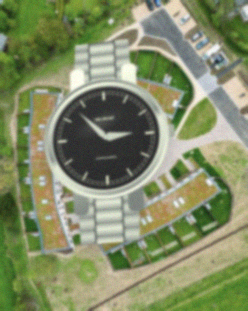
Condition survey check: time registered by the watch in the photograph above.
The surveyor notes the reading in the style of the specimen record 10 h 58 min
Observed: 2 h 53 min
